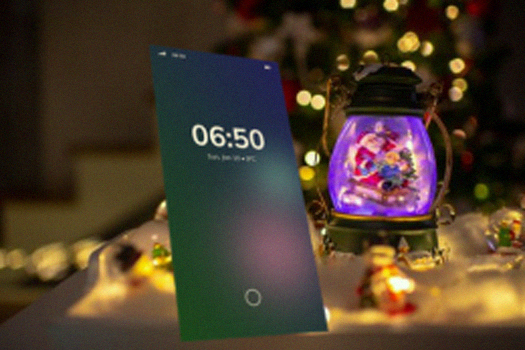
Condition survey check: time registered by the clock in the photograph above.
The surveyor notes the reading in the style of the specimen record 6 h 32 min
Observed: 6 h 50 min
